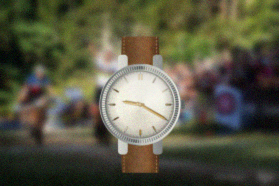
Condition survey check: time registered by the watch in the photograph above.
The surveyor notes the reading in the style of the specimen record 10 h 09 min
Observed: 9 h 20 min
